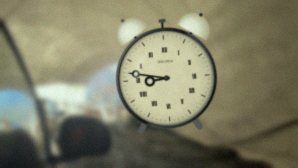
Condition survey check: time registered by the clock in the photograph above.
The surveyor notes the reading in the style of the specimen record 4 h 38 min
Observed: 8 h 47 min
